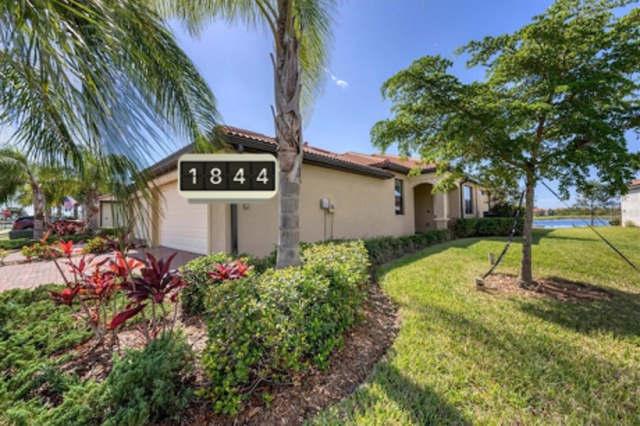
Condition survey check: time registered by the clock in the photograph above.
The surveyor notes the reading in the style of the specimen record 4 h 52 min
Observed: 18 h 44 min
